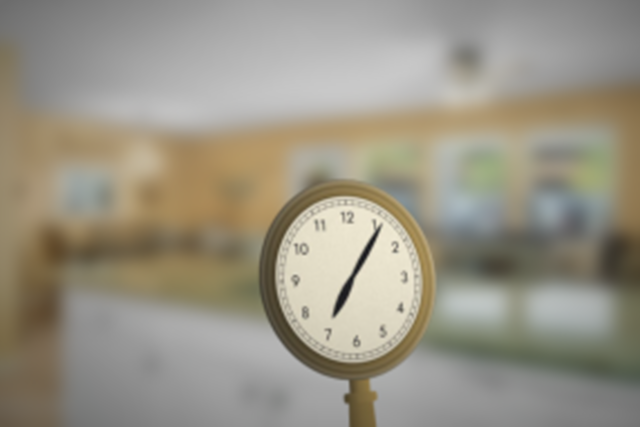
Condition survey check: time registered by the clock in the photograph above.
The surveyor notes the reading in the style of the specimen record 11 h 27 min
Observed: 7 h 06 min
